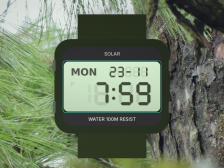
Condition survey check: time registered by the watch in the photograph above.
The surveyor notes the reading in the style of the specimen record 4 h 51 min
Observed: 7 h 59 min
